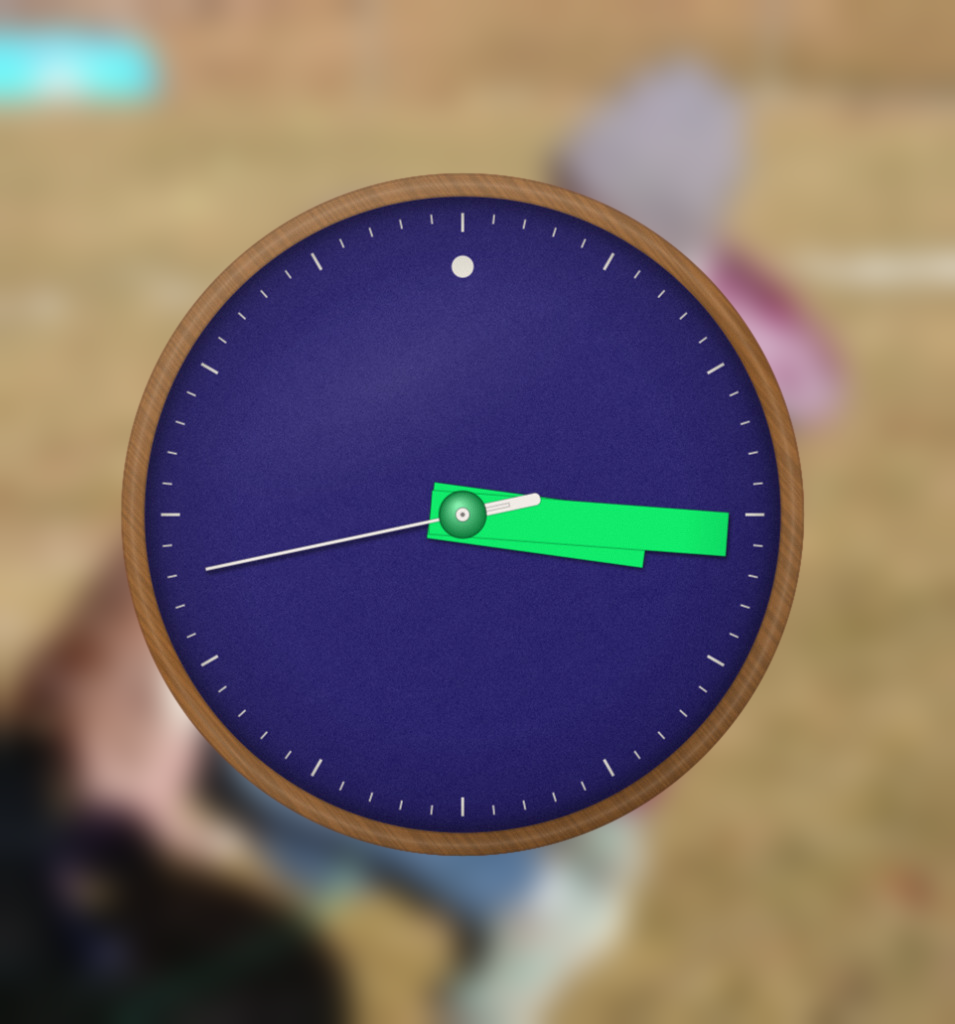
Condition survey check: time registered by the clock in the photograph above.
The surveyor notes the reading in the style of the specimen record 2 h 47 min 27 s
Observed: 3 h 15 min 43 s
